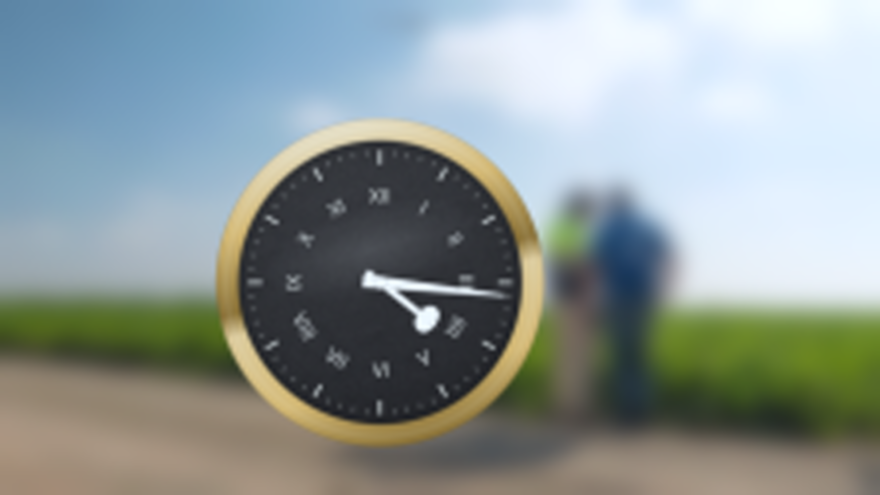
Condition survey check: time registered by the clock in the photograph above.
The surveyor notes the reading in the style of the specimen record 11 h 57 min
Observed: 4 h 16 min
